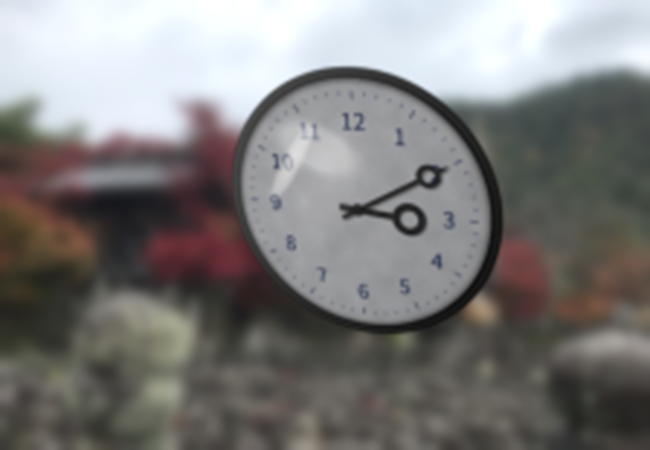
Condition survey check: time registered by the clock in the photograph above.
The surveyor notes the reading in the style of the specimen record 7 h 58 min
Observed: 3 h 10 min
